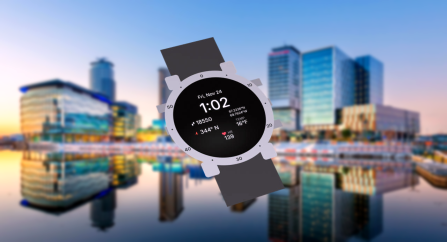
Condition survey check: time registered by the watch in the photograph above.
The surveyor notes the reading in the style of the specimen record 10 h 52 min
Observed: 1 h 02 min
